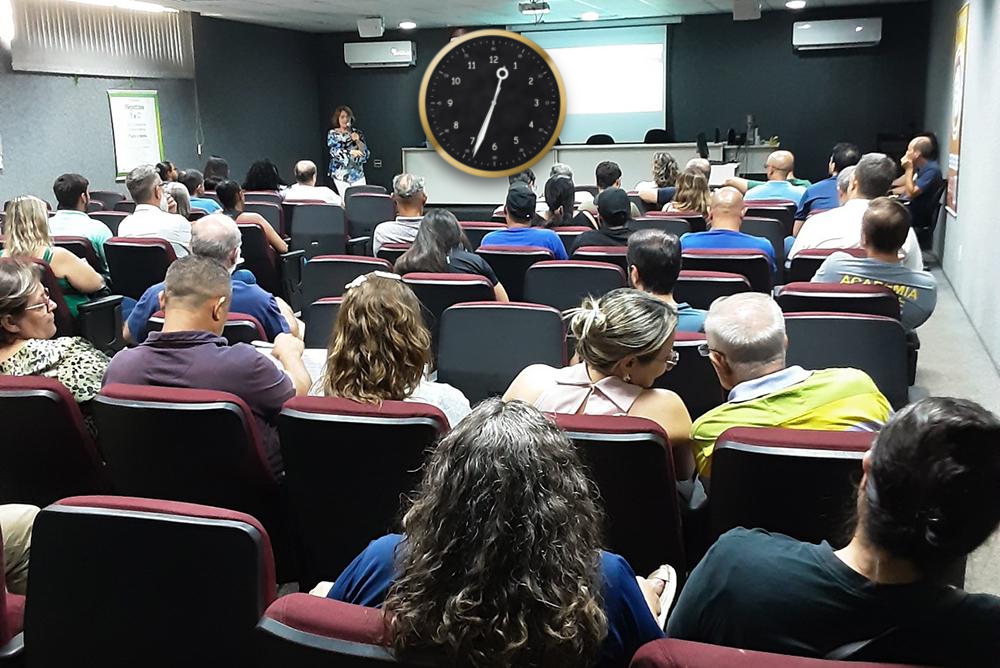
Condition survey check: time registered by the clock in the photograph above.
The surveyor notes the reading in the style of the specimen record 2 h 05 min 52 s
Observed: 12 h 33 min 34 s
